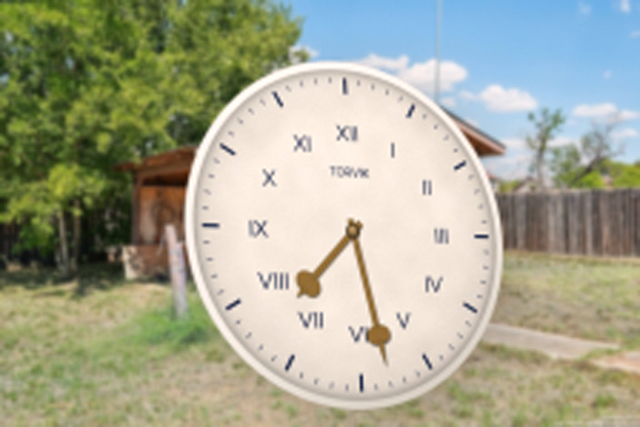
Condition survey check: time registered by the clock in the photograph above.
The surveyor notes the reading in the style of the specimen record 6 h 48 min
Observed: 7 h 28 min
